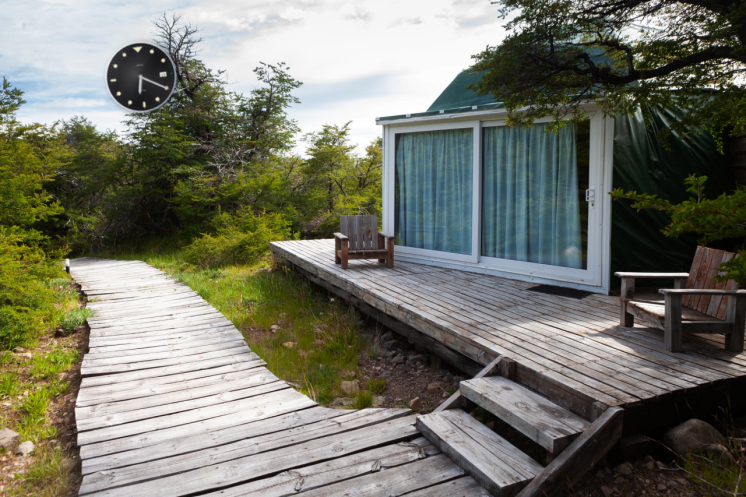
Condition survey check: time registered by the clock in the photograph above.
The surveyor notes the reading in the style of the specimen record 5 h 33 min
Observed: 6 h 20 min
